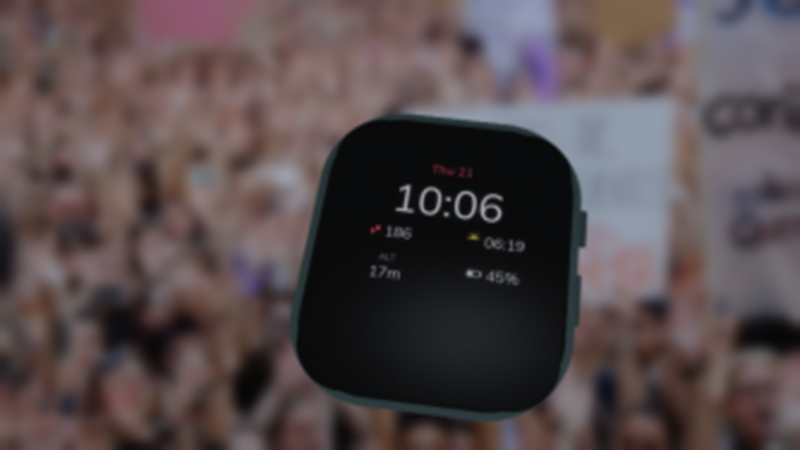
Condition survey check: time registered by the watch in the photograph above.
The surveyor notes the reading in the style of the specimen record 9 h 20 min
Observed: 10 h 06 min
